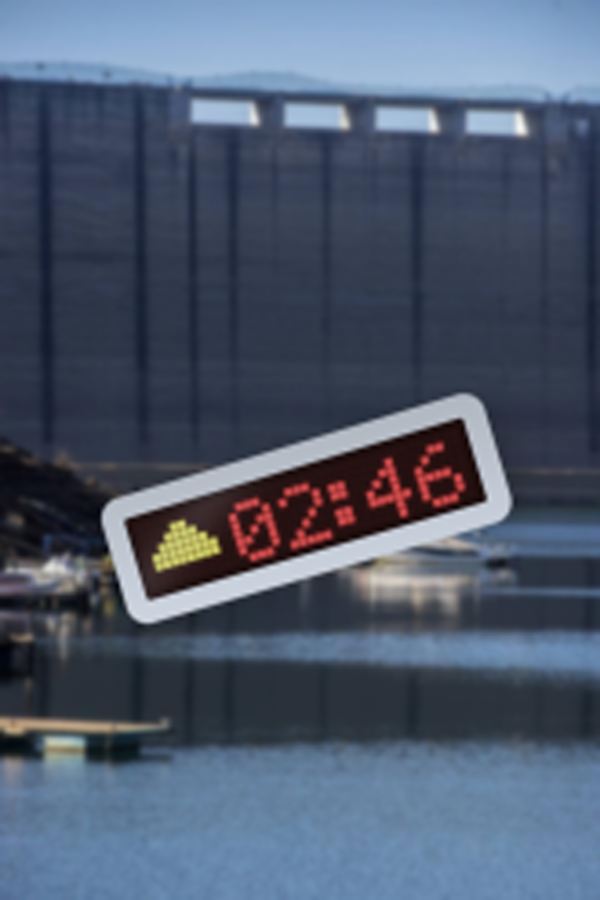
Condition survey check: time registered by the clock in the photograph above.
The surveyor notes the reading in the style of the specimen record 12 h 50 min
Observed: 2 h 46 min
